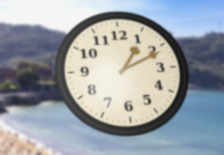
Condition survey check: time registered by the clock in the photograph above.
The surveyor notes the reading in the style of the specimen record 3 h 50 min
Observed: 1 h 11 min
